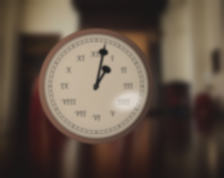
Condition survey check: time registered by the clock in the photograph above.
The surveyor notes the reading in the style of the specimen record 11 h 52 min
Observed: 1 h 02 min
